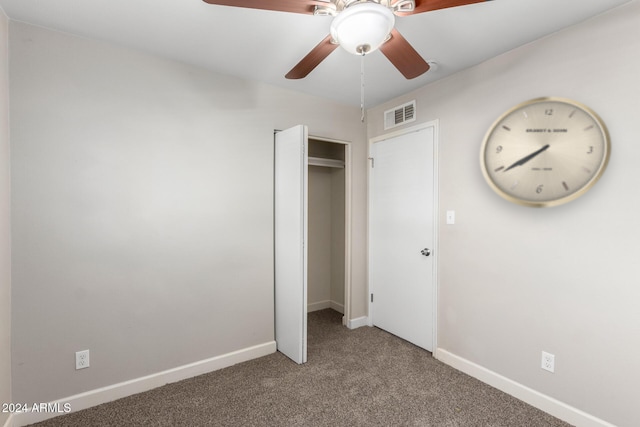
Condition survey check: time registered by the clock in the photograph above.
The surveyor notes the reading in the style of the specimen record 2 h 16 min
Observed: 7 h 39 min
